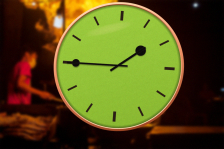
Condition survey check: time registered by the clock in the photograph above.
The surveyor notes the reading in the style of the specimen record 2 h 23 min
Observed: 1 h 45 min
